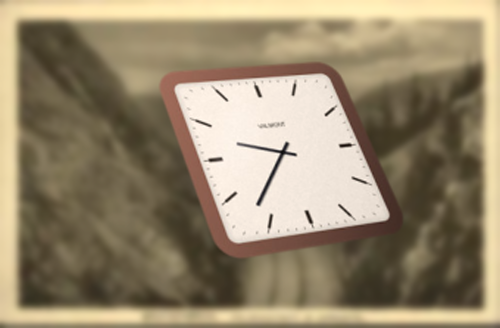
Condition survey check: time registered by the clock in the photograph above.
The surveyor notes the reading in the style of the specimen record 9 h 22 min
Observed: 9 h 37 min
